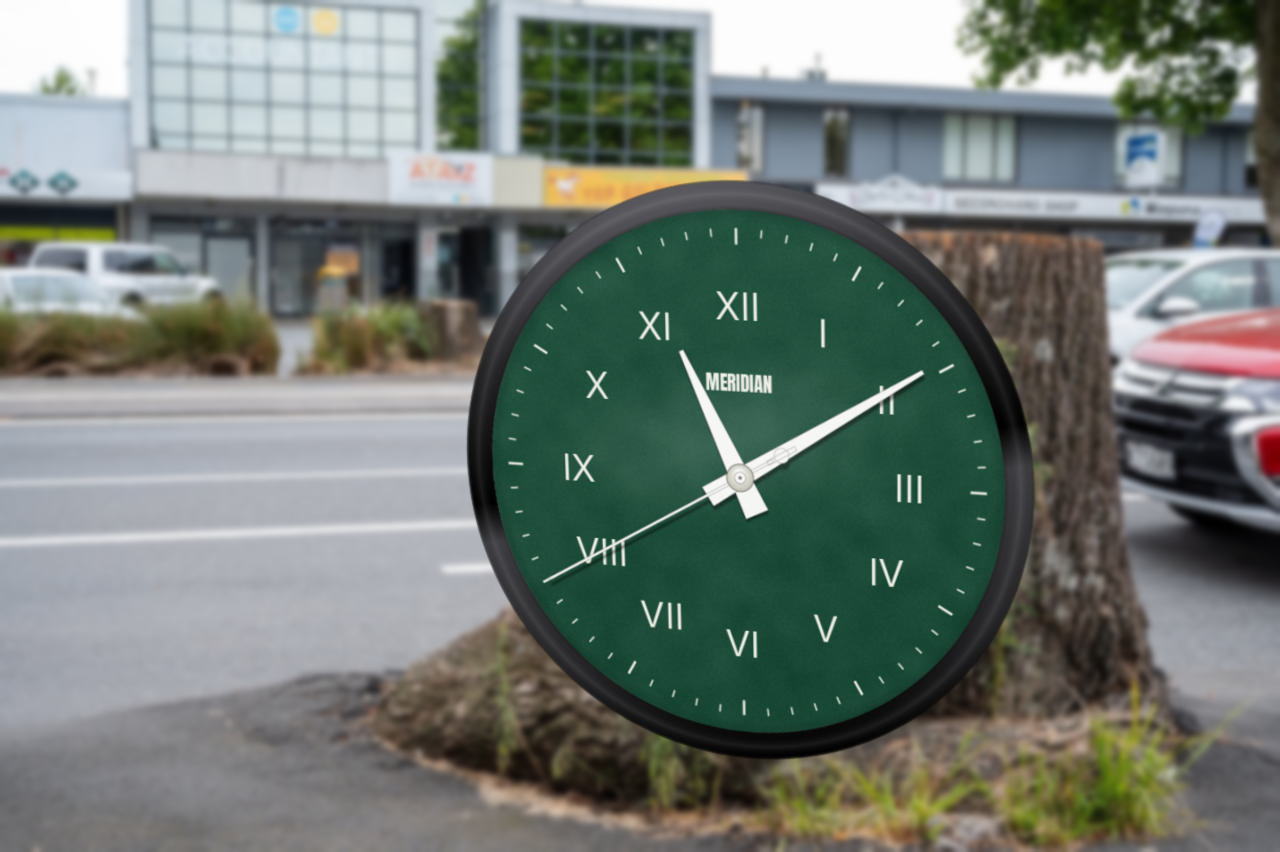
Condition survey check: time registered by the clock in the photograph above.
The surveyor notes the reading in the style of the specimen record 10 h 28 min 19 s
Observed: 11 h 09 min 40 s
